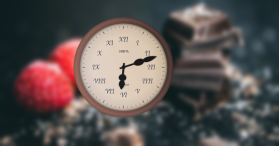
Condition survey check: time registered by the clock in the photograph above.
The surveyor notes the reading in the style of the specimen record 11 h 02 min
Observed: 6 h 12 min
